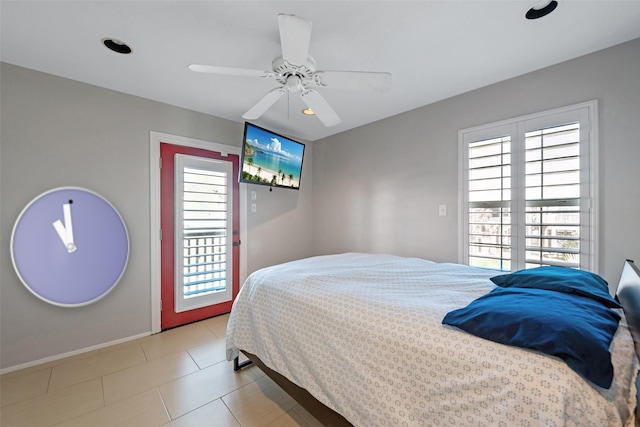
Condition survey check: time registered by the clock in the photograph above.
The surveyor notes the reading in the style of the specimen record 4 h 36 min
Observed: 10 h 59 min
